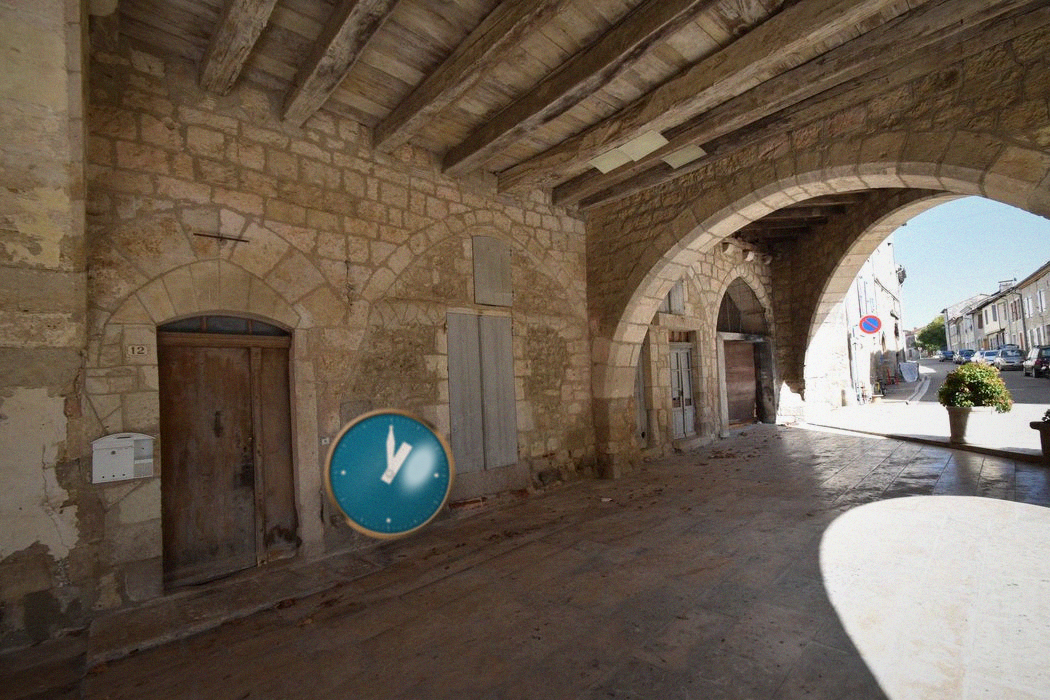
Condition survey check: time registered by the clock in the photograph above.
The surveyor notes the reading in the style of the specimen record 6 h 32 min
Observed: 1 h 00 min
